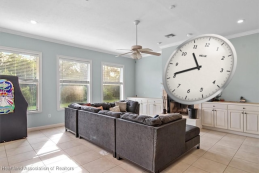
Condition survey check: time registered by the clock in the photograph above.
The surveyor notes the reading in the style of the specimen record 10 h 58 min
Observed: 10 h 41 min
